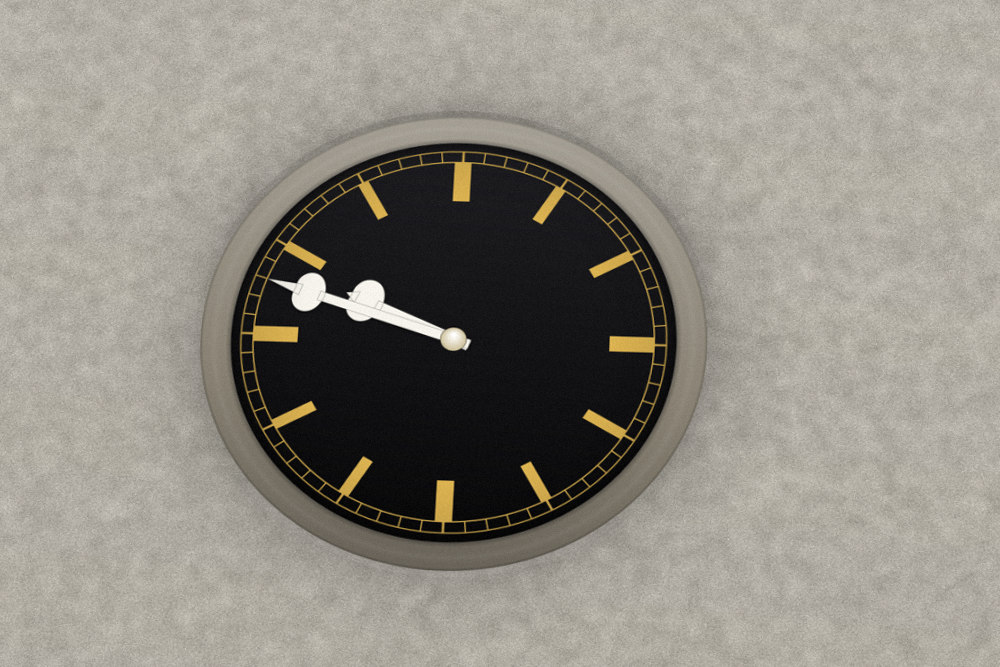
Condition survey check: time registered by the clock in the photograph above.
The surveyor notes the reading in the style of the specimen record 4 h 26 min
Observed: 9 h 48 min
